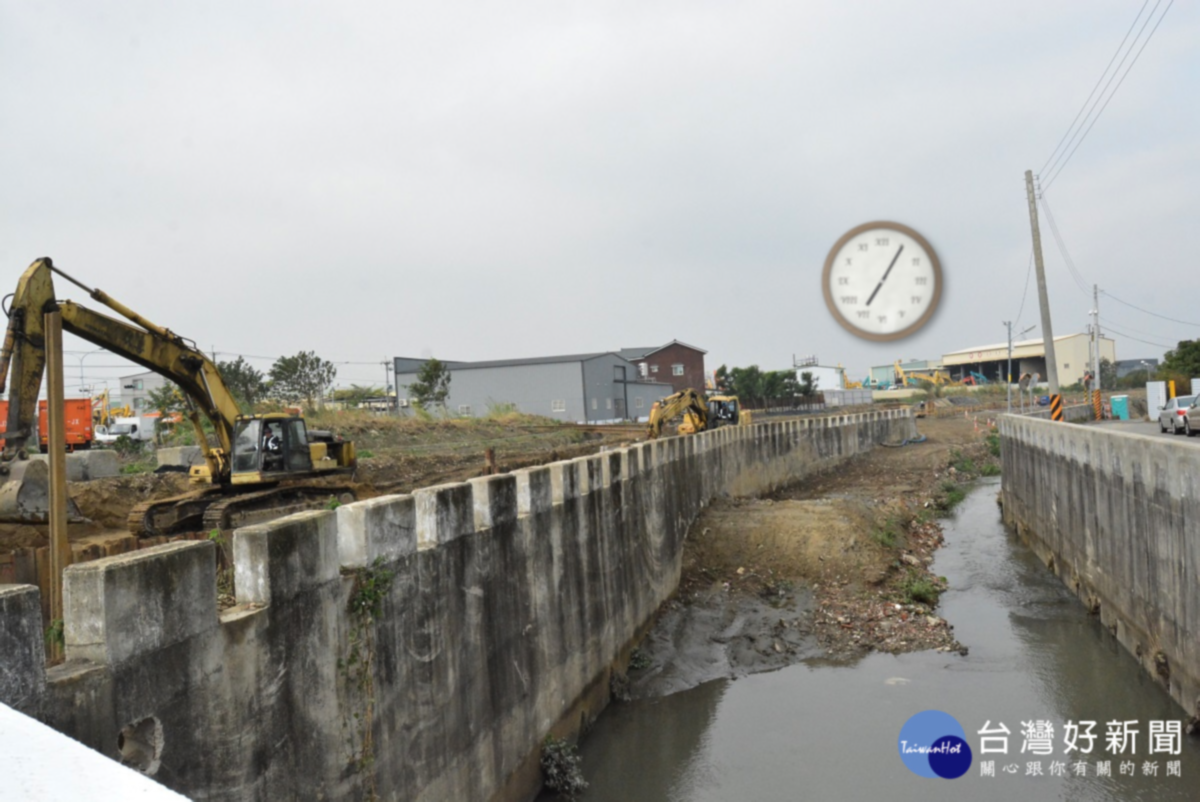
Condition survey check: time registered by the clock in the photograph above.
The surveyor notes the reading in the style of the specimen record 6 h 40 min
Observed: 7 h 05 min
